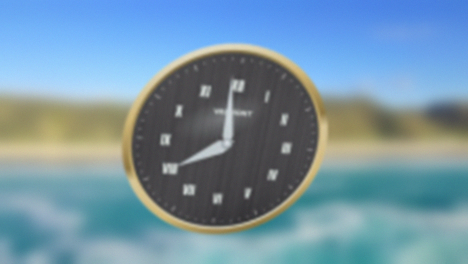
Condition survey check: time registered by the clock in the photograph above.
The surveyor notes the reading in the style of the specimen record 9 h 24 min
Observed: 7 h 59 min
